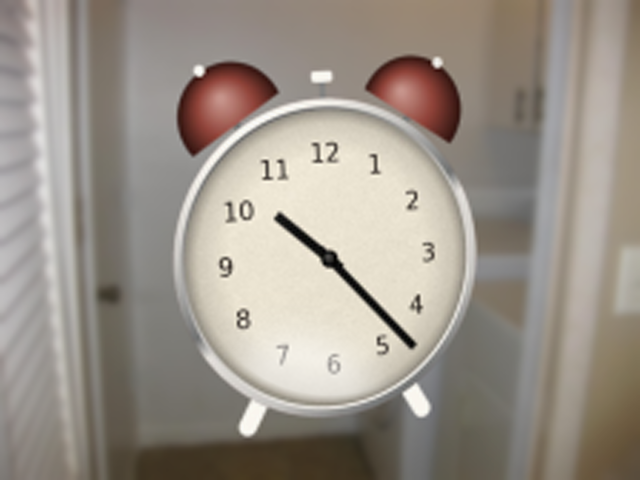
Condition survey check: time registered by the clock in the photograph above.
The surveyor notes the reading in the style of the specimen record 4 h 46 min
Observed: 10 h 23 min
